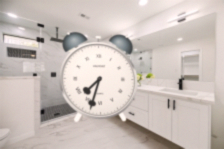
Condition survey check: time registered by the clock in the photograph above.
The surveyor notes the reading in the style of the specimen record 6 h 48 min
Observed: 7 h 33 min
